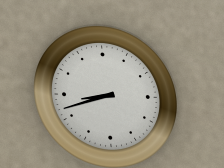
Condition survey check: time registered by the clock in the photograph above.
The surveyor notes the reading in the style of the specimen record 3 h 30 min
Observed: 8 h 42 min
